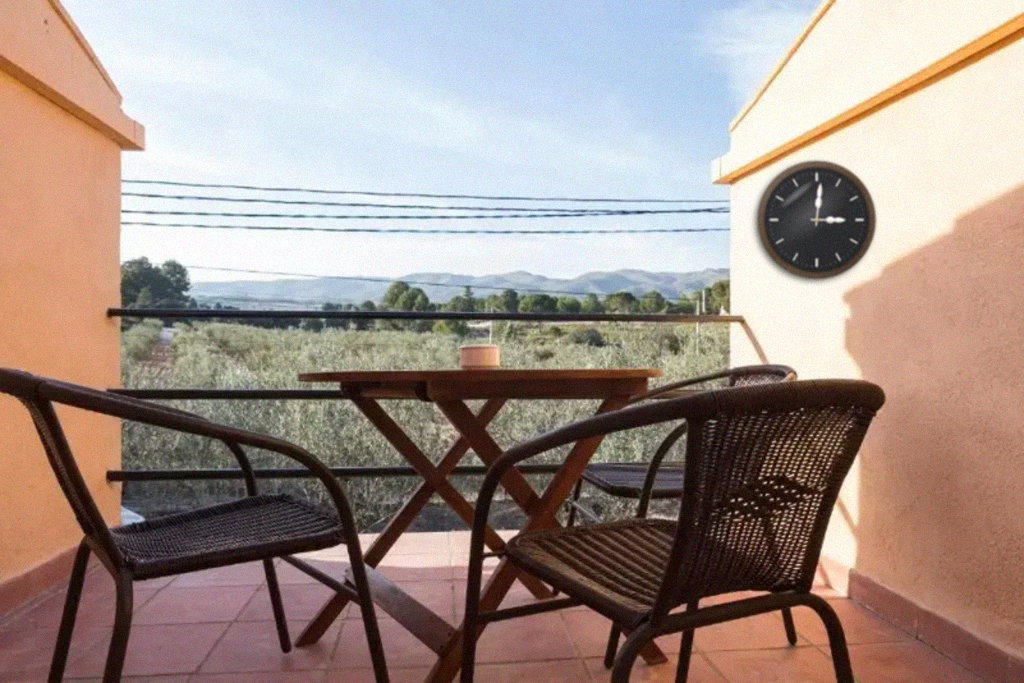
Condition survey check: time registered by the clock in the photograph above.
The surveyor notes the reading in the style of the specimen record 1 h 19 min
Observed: 3 h 01 min
